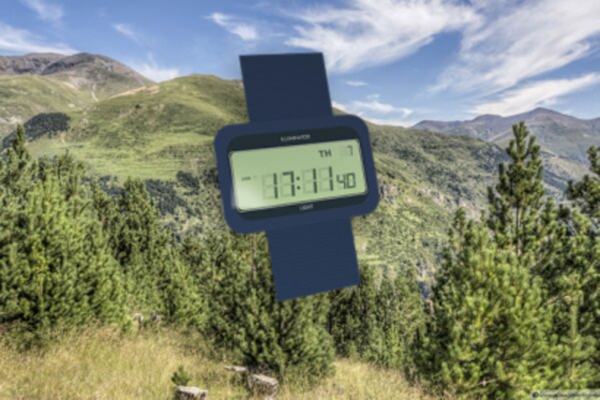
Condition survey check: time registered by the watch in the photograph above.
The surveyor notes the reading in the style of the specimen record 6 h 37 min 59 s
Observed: 17 h 11 min 40 s
